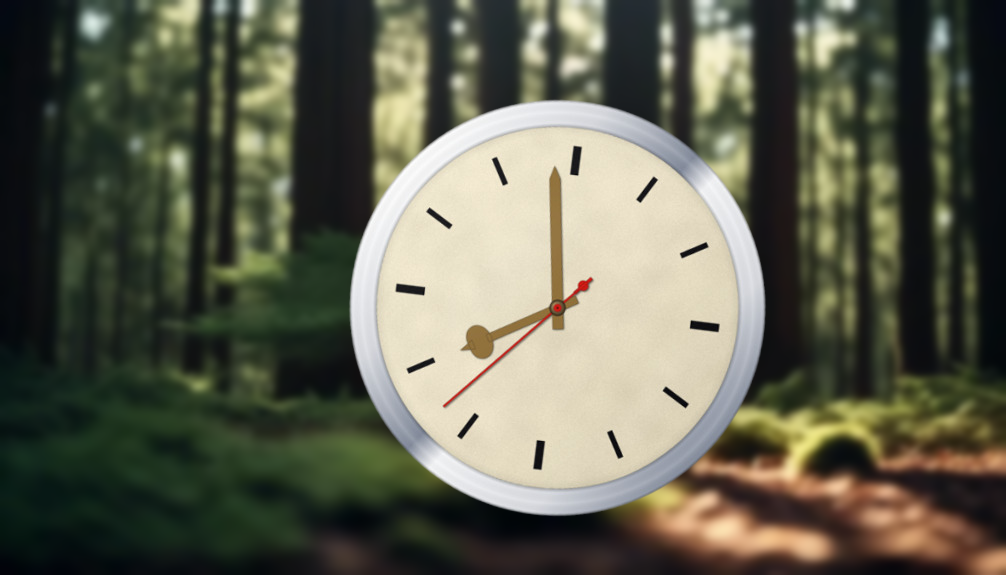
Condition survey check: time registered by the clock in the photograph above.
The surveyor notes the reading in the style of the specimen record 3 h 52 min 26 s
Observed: 7 h 58 min 37 s
